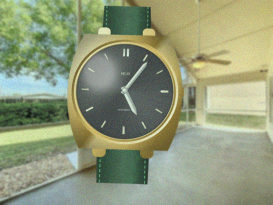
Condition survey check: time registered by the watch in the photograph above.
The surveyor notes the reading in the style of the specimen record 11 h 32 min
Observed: 5 h 06 min
